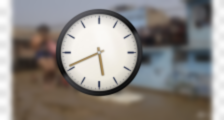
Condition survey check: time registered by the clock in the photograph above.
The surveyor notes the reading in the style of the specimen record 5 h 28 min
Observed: 5 h 41 min
